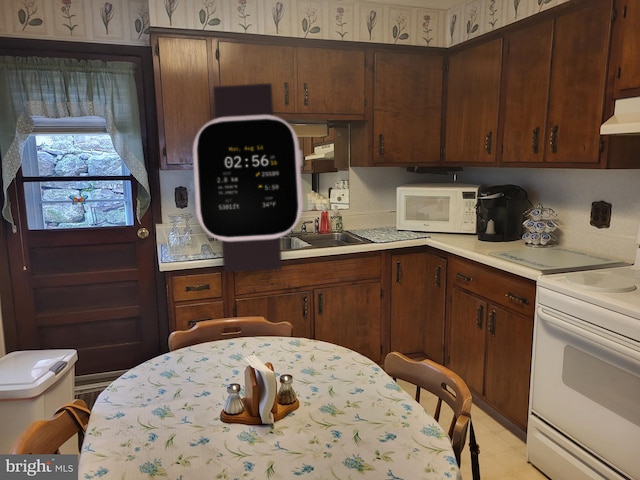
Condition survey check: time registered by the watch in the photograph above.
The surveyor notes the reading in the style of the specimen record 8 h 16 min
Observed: 2 h 56 min
